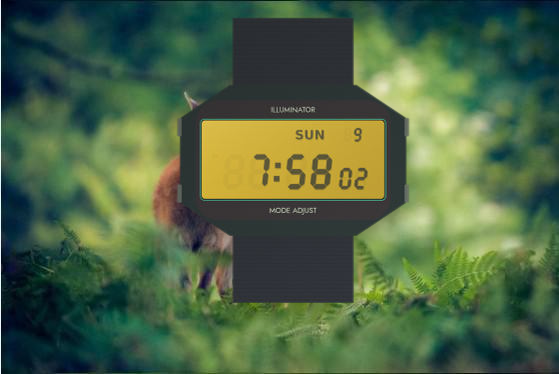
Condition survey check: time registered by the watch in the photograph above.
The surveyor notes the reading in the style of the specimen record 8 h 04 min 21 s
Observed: 7 h 58 min 02 s
